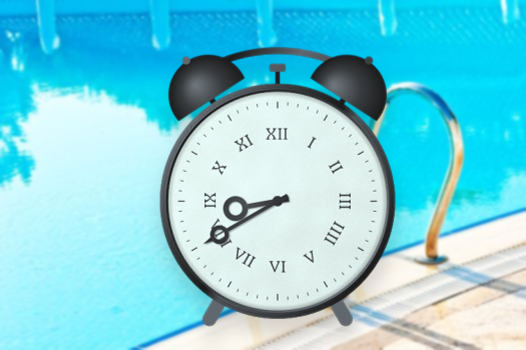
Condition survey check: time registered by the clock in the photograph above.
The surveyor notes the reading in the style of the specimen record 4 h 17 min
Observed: 8 h 40 min
